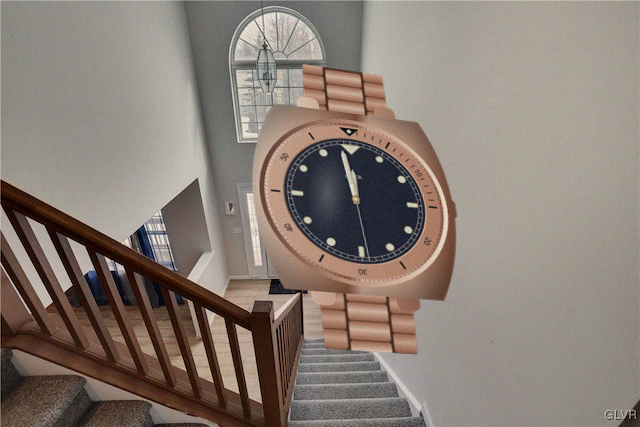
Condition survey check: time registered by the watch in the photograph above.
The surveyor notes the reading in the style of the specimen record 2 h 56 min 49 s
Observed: 11 h 58 min 29 s
